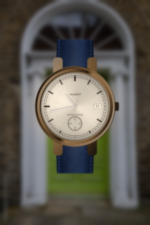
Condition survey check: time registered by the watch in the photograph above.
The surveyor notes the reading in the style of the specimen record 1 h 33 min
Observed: 10 h 43 min
